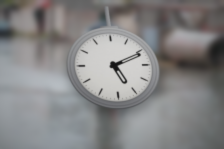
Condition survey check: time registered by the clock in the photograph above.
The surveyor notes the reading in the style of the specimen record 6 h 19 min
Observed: 5 h 11 min
